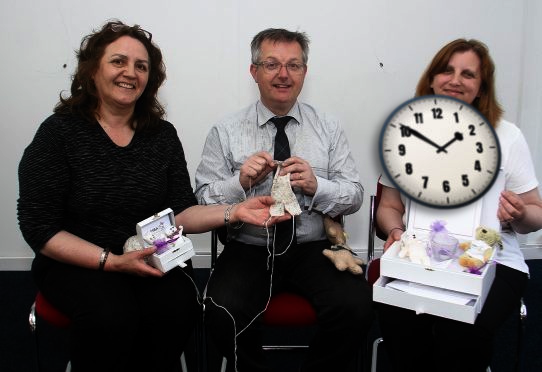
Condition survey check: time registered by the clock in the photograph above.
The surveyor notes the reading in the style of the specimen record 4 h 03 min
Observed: 1 h 51 min
